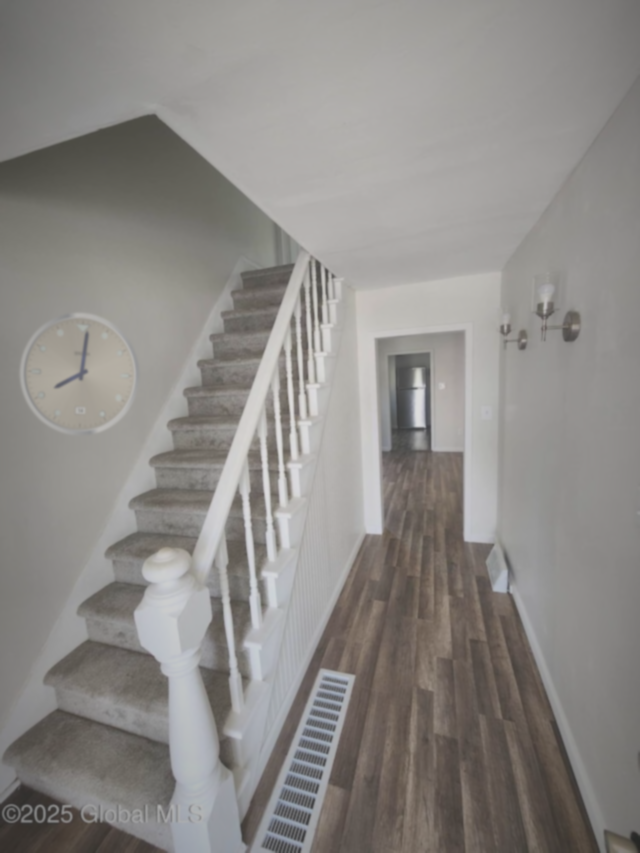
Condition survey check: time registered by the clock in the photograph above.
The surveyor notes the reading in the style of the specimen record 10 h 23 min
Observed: 8 h 01 min
